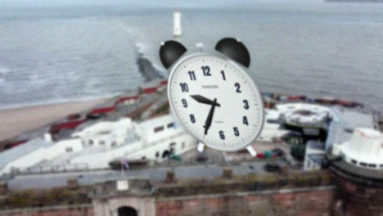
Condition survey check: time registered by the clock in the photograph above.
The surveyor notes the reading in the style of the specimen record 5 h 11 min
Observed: 9 h 35 min
